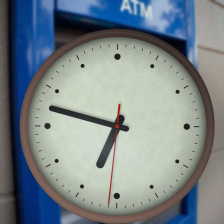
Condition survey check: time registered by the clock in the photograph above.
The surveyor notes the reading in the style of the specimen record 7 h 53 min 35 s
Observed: 6 h 47 min 31 s
